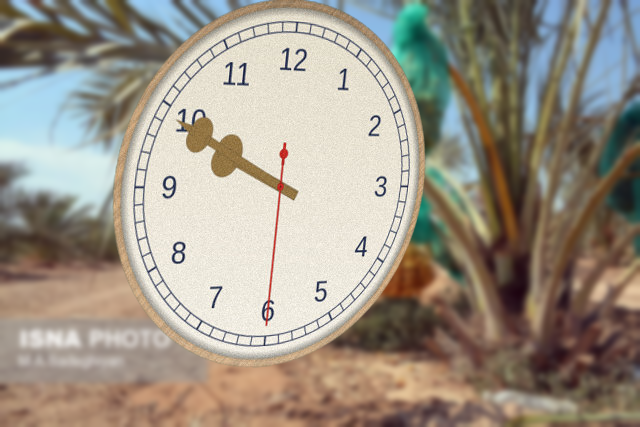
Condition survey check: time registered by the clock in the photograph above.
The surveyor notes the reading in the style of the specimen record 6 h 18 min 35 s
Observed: 9 h 49 min 30 s
